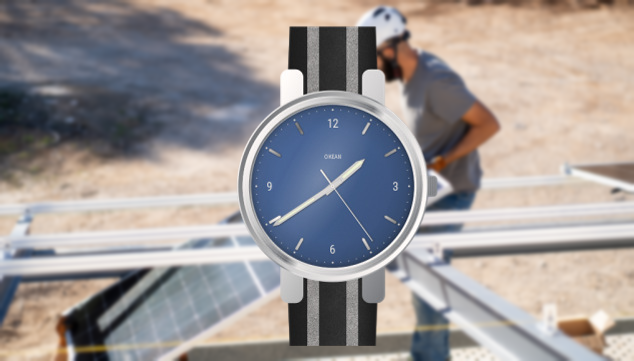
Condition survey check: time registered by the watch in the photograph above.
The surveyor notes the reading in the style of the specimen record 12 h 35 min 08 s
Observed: 1 h 39 min 24 s
